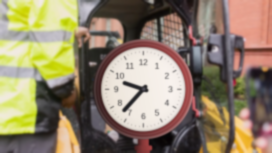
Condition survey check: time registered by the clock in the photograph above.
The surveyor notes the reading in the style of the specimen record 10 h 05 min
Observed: 9 h 37 min
